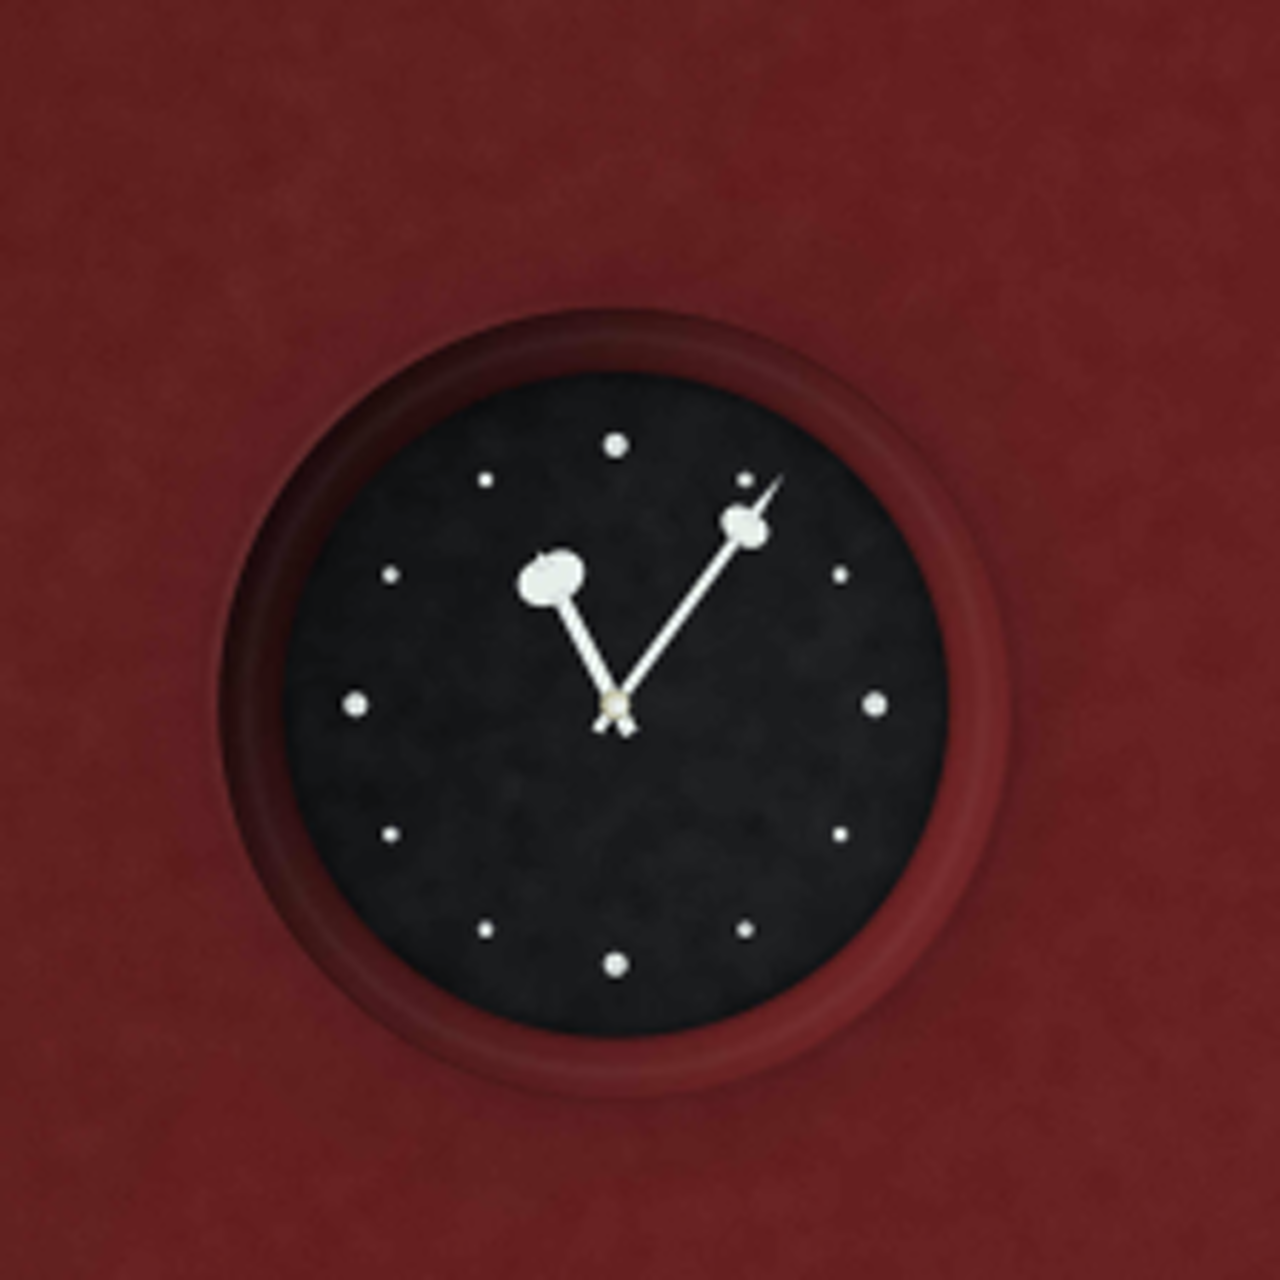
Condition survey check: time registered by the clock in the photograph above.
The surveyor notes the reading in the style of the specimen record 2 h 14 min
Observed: 11 h 06 min
